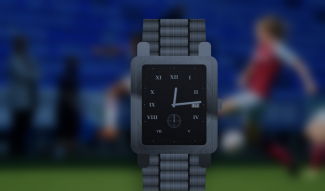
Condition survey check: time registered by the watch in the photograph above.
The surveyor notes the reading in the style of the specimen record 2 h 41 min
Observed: 12 h 14 min
